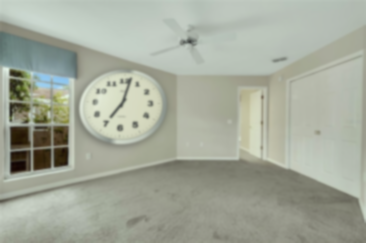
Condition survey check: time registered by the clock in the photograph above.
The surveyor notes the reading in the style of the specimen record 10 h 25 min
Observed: 7 h 02 min
